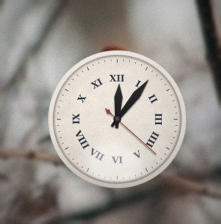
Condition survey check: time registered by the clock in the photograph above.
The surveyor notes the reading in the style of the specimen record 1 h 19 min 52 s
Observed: 12 h 06 min 22 s
